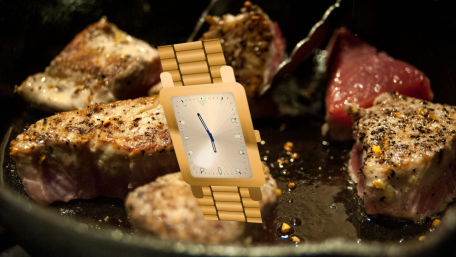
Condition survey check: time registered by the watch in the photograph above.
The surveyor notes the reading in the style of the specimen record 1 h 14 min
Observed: 5 h 57 min
